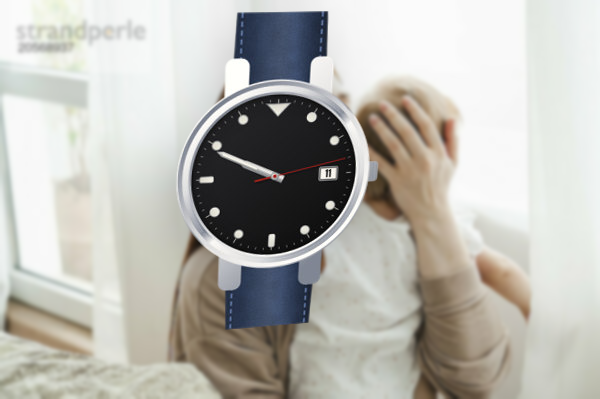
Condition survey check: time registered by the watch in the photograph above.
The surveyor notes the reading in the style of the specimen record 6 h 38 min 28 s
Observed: 9 h 49 min 13 s
